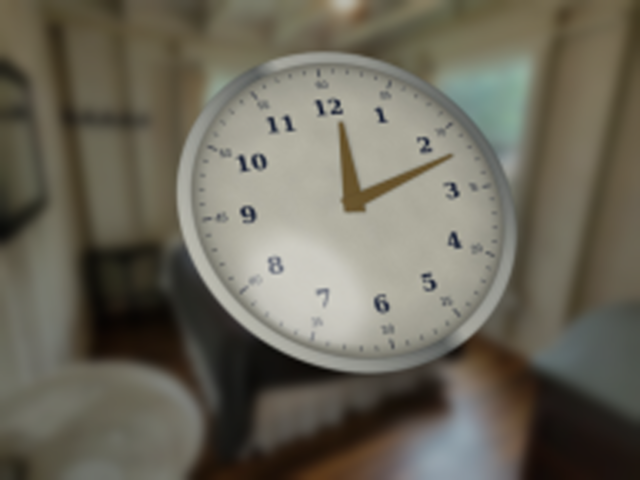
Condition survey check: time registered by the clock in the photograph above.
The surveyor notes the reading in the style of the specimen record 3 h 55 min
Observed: 12 h 12 min
